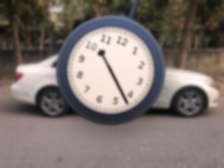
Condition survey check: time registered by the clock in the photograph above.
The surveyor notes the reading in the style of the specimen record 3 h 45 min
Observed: 10 h 22 min
